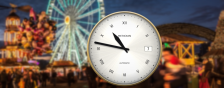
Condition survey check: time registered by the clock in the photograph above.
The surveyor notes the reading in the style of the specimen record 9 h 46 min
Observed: 10 h 47 min
